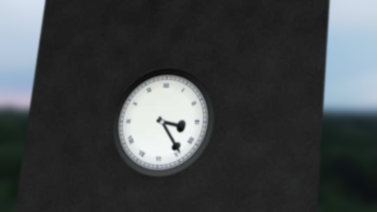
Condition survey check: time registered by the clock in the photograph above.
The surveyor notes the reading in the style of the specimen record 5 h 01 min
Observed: 3 h 24 min
